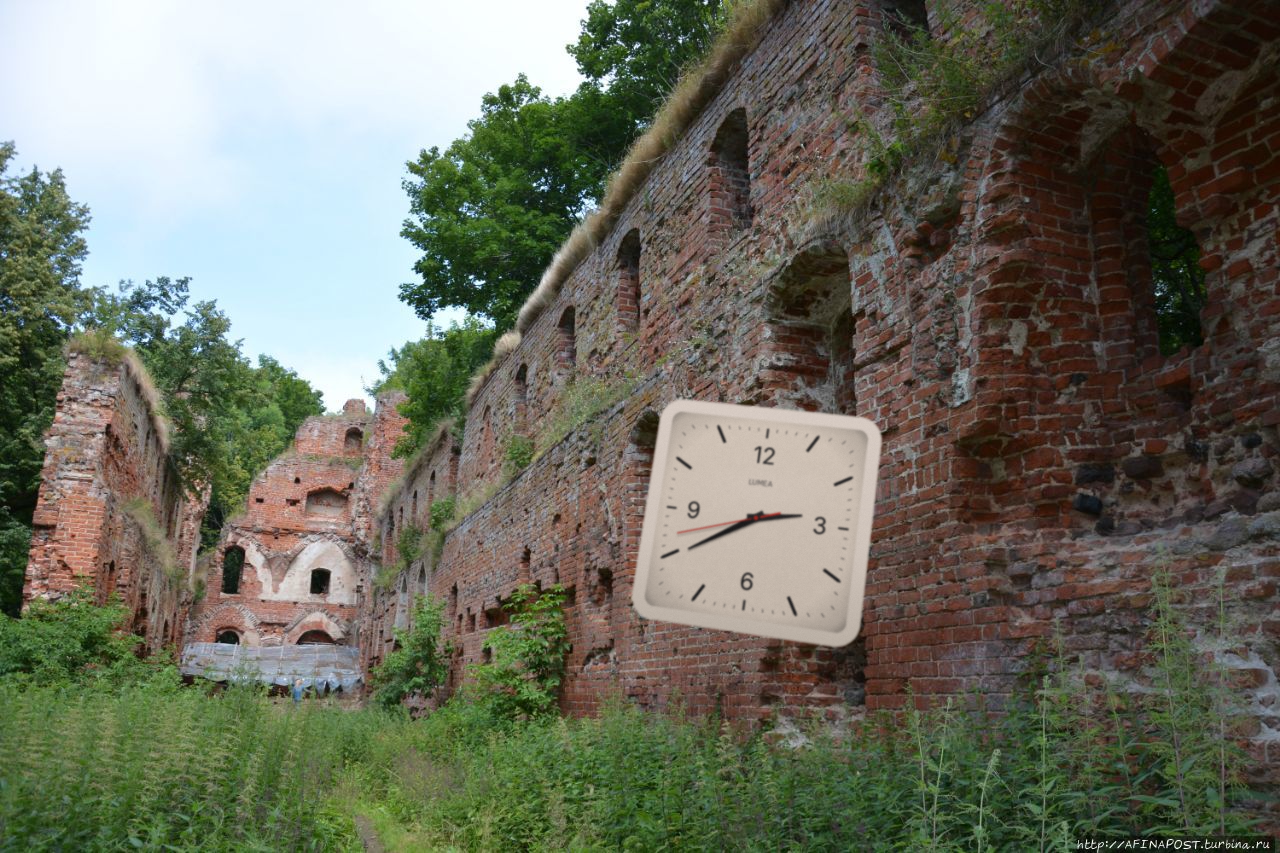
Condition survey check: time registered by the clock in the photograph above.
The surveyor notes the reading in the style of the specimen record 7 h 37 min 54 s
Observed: 2 h 39 min 42 s
